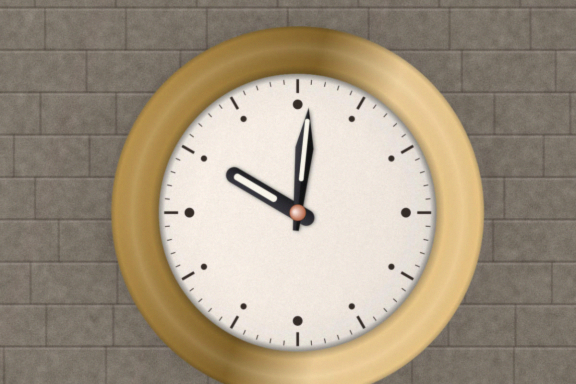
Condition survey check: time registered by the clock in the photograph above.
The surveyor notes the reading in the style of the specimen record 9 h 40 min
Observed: 10 h 01 min
